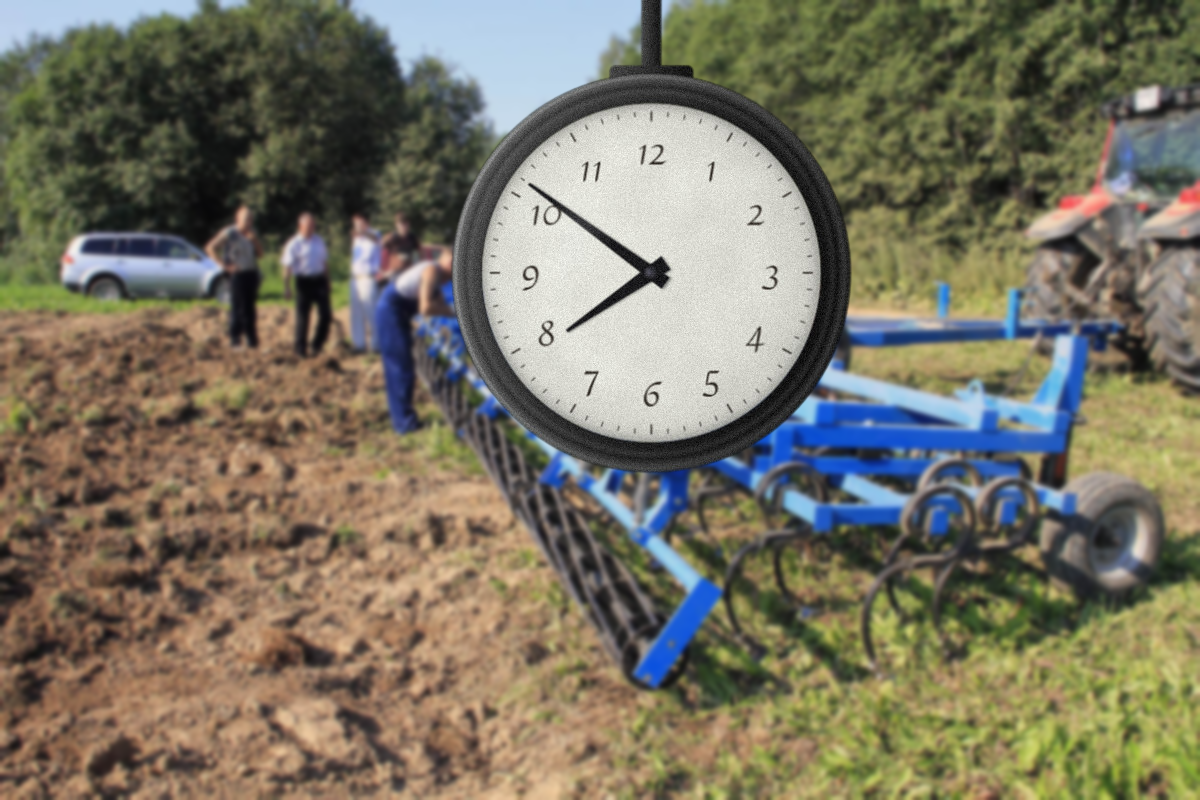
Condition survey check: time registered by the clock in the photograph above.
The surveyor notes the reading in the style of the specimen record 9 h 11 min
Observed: 7 h 51 min
